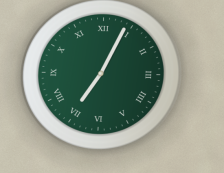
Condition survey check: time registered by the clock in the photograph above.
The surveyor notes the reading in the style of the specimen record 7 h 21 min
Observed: 7 h 04 min
